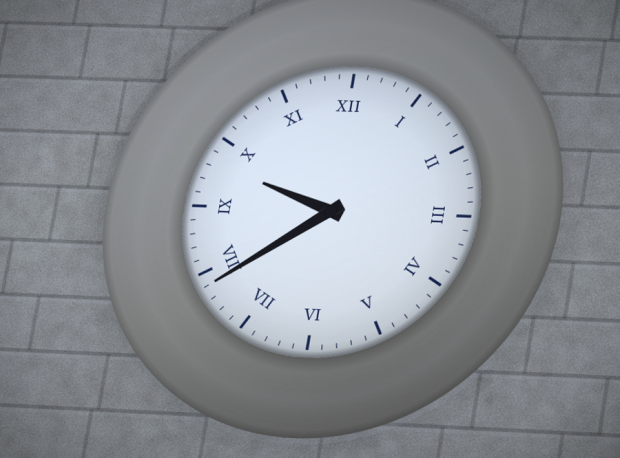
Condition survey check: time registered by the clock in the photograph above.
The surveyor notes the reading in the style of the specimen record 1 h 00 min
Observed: 9 h 39 min
